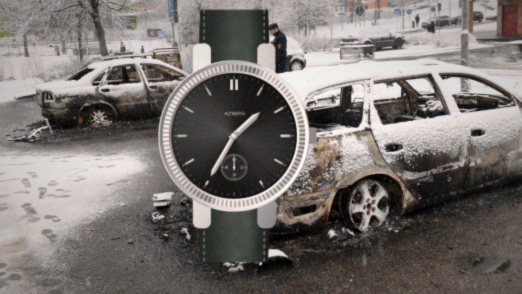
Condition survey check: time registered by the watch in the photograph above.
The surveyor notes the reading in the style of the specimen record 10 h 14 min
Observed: 1 h 35 min
